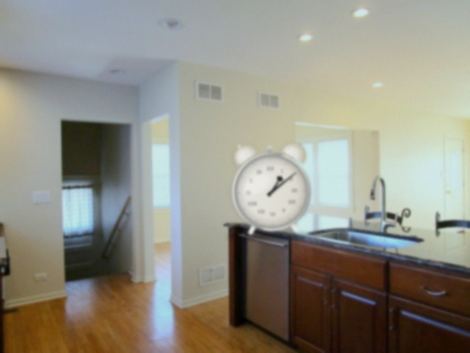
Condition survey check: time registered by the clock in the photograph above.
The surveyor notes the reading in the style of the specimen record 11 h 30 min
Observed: 1 h 09 min
